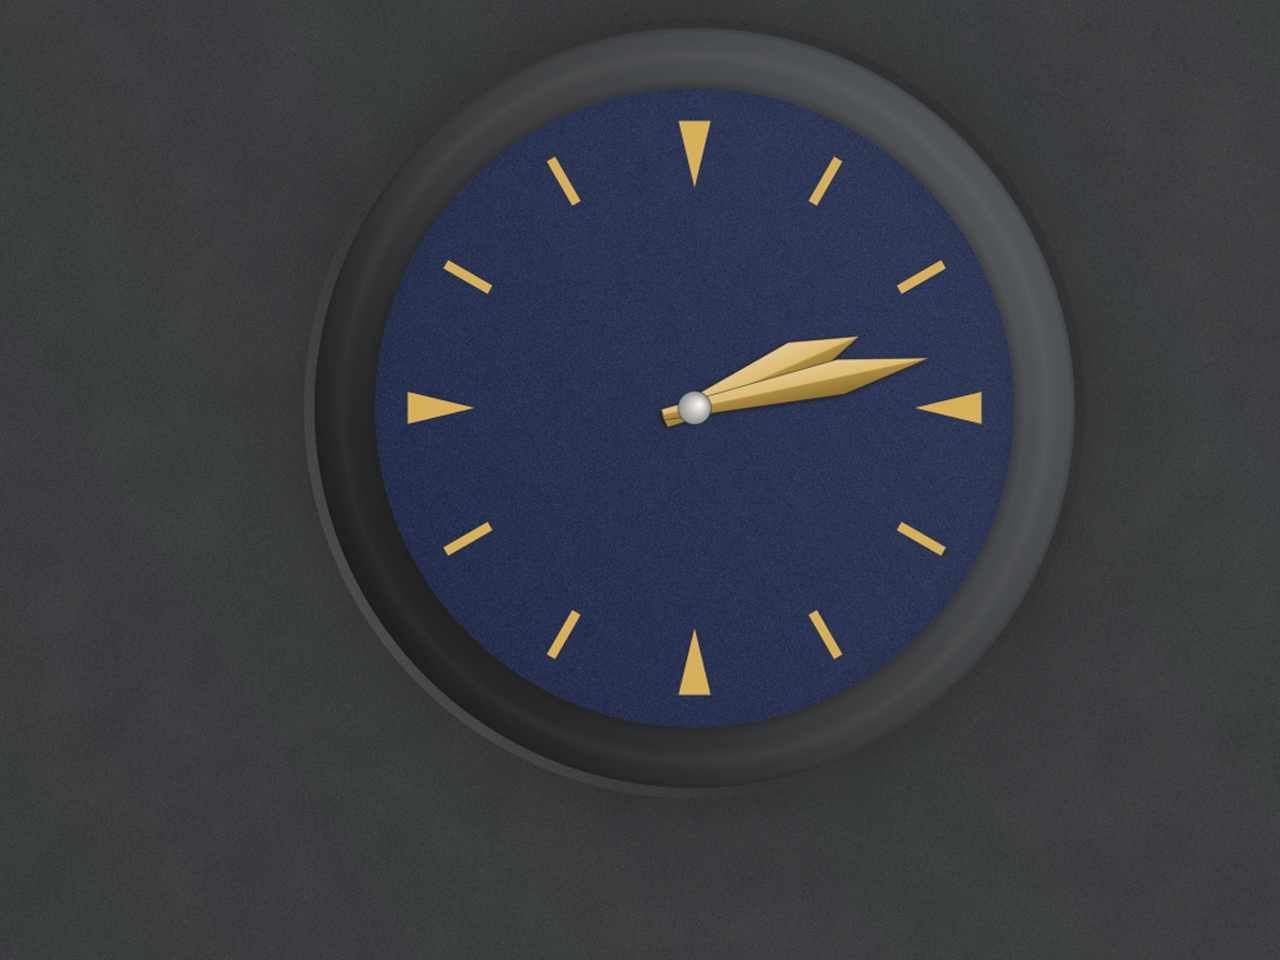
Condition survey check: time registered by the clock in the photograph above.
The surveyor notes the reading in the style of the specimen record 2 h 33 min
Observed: 2 h 13 min
